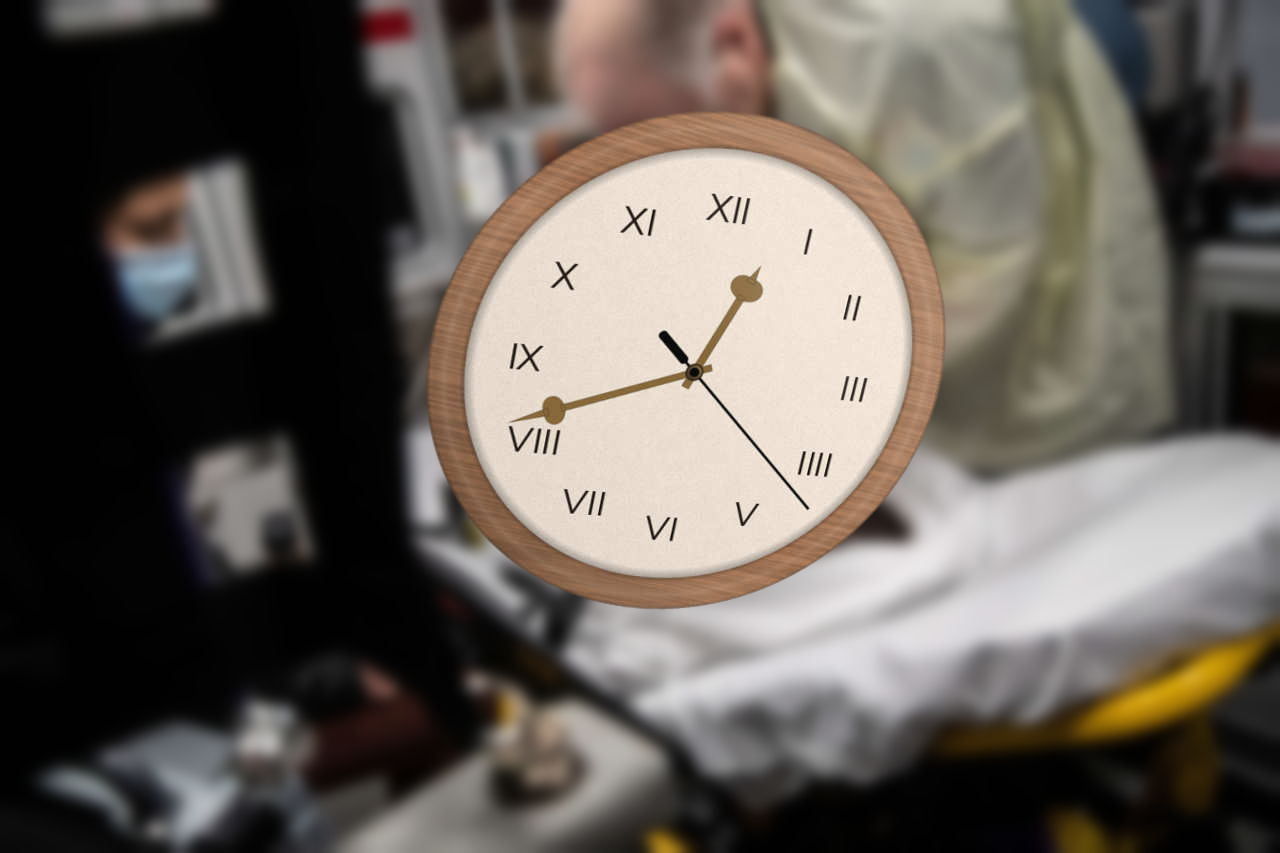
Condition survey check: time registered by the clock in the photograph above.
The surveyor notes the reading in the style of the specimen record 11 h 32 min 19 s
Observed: 12 h 41 min 22 s
